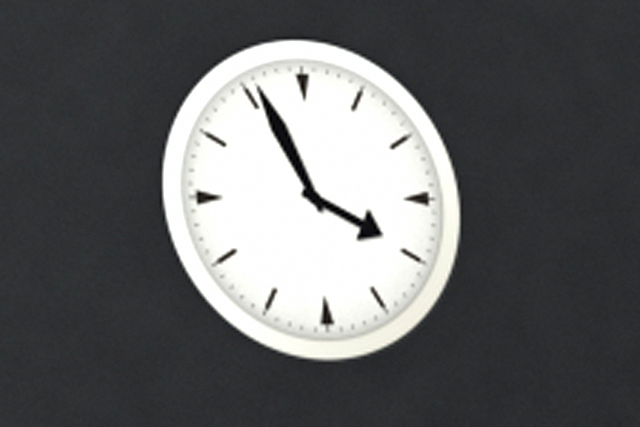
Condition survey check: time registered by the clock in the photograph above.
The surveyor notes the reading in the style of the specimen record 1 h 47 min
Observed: 3 h 56 min
